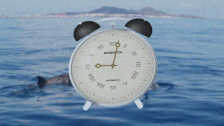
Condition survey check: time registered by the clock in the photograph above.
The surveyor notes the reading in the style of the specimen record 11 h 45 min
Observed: 9 h 02 min
